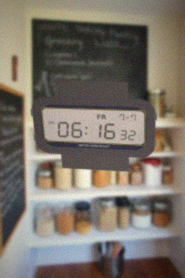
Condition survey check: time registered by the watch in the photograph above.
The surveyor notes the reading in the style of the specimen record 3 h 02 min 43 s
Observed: 6 h 16 min 32 s
